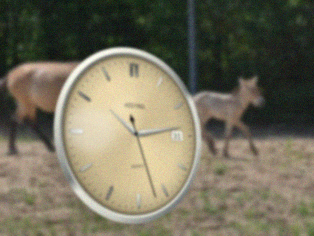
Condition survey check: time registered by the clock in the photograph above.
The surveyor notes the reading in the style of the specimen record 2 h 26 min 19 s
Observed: 10 h 13 min 27 s
